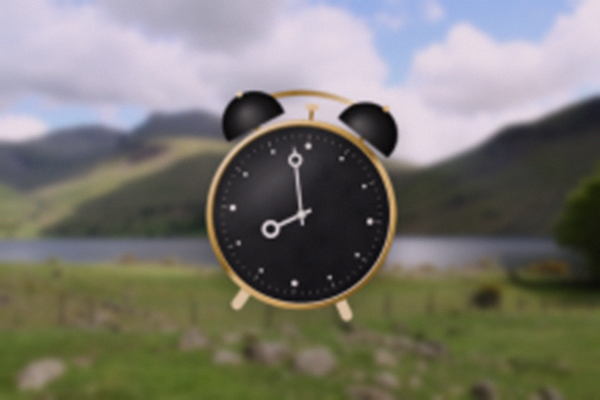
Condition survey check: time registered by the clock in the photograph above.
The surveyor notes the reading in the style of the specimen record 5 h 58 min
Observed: 7 h 58 min
